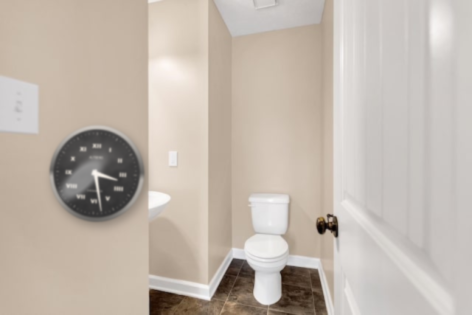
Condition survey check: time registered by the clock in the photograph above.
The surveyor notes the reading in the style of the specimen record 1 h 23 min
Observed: 3 h 28 min
